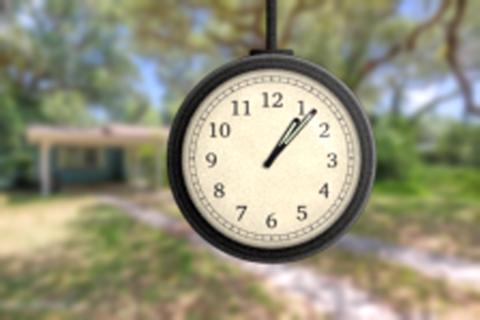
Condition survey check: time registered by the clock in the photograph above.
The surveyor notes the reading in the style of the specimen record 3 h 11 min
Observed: 1 h 07 min
